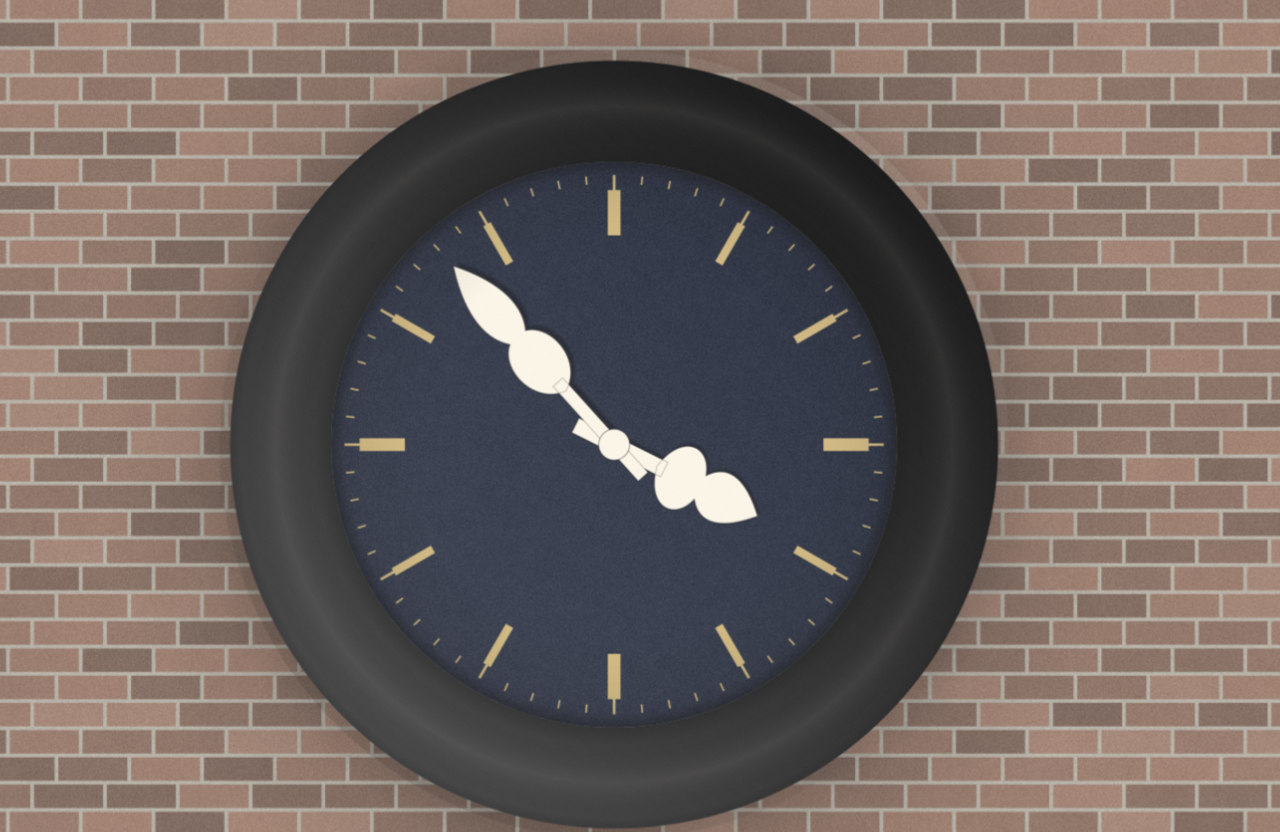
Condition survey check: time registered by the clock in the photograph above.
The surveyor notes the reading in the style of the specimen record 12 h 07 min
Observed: 3 h 53 min
